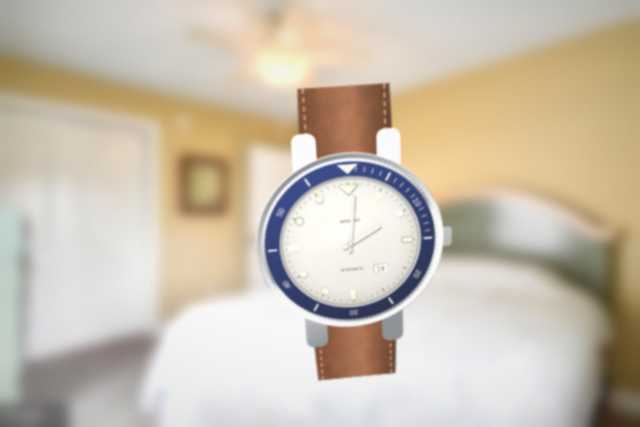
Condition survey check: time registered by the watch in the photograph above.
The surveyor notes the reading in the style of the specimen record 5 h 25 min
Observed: 2 h 01 min
